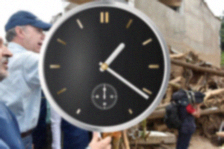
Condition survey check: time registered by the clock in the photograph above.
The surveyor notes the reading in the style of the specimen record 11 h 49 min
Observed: 1 h 21 min
